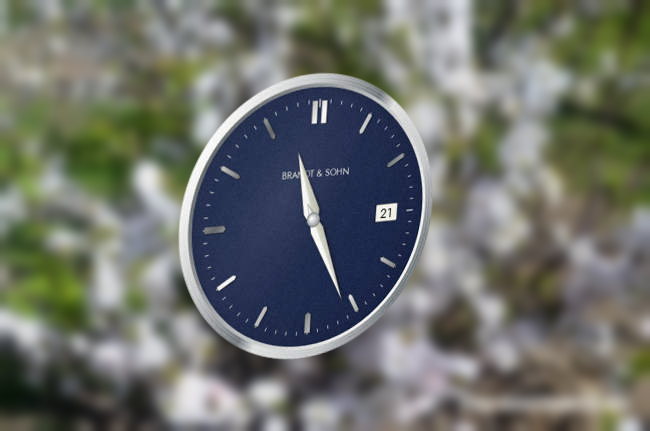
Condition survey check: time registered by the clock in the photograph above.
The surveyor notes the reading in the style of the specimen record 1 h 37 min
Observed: 11 h 26 min
